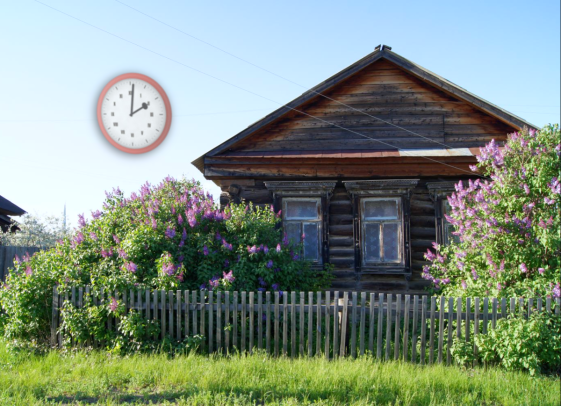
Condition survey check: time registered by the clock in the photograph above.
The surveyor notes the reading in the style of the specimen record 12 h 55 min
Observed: 2 h 01 min
